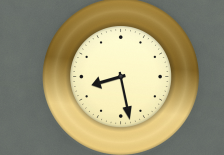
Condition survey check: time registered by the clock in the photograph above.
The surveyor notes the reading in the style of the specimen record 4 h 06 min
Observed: 8 h 28 min
